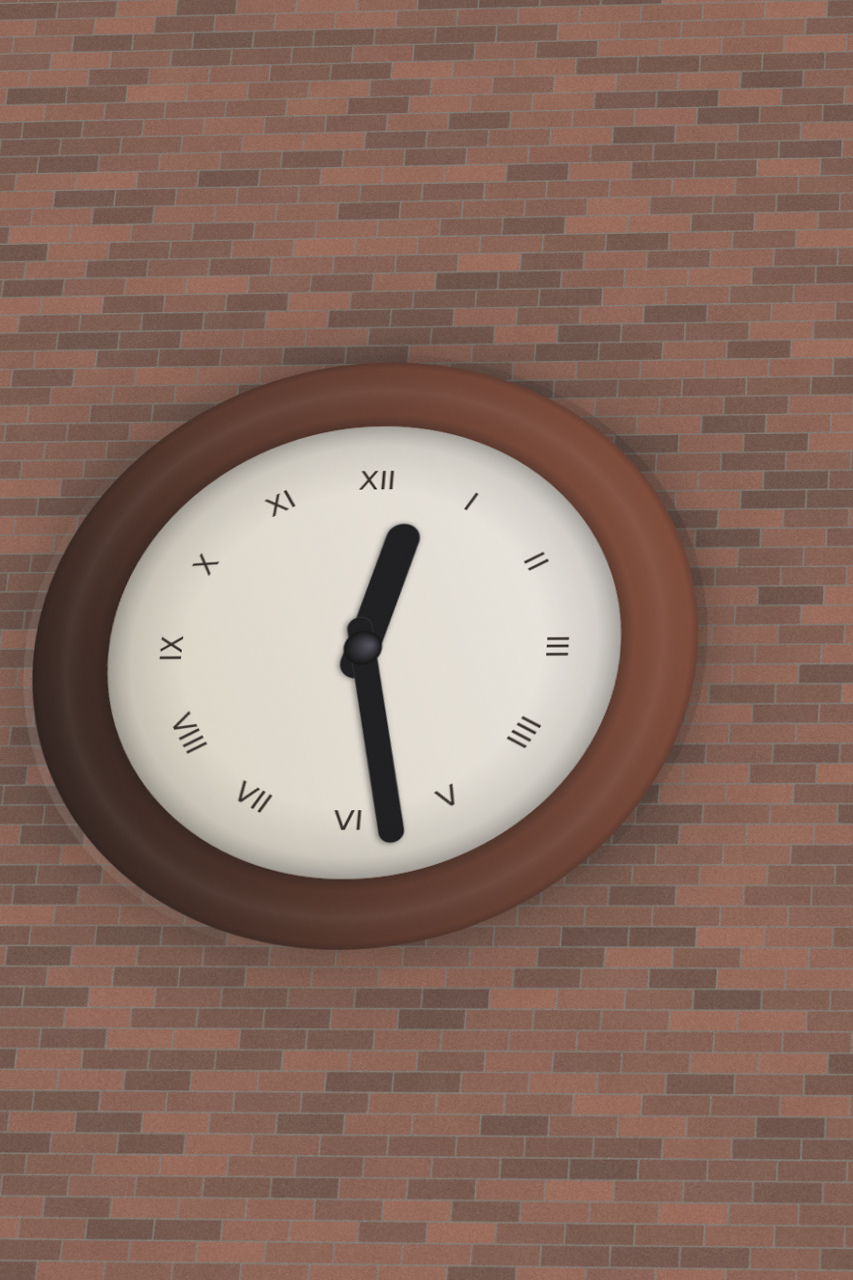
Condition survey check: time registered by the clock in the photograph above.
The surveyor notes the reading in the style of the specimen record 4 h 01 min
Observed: 12 h 28 min
